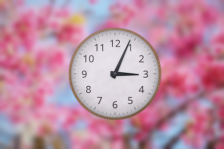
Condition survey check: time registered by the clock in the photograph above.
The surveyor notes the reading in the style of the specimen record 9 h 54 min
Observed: 3 h 04 min
